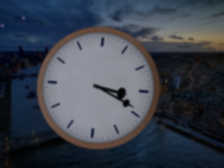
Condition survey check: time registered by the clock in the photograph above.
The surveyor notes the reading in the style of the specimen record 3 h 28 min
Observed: 3 h 19 min
